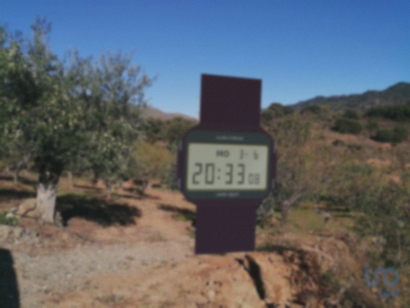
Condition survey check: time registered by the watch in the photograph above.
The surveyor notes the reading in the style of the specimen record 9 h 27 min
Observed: 20 h 33 min
